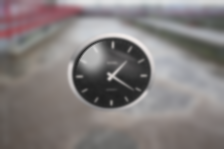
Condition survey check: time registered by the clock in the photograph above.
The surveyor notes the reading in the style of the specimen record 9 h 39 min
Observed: 1 h 21 min
